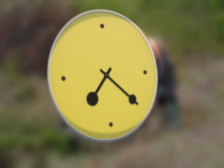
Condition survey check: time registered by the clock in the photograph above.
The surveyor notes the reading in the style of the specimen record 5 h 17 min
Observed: 7 h 22 min
